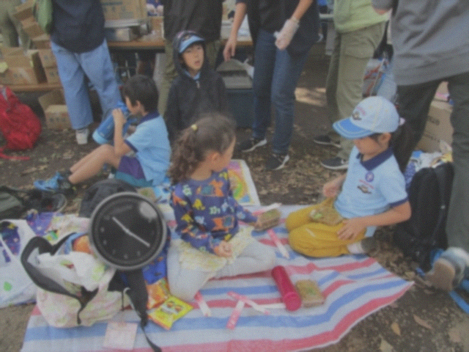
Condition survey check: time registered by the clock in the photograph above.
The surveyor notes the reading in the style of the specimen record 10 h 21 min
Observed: 10 h 20 min
